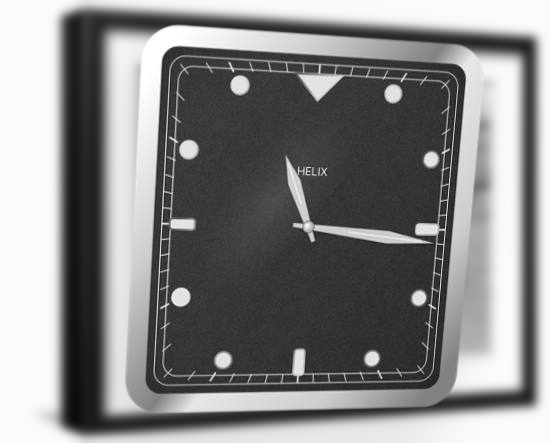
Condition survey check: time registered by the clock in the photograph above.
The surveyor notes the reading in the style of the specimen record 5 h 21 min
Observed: 11 h 16 min
